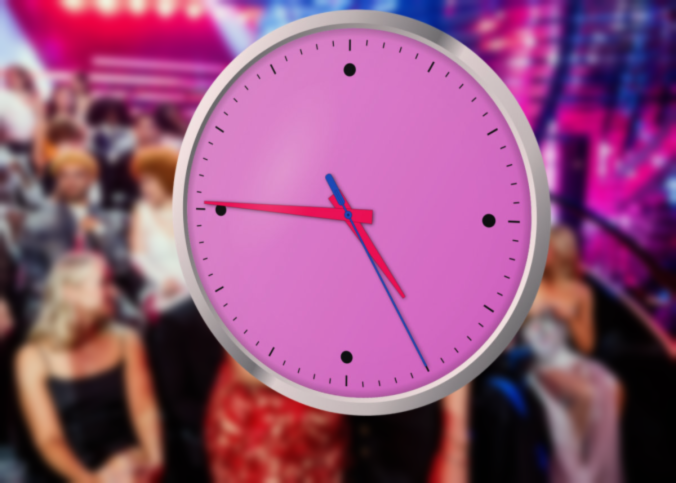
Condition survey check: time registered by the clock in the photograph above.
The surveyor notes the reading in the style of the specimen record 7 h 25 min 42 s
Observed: 4 h 45 min 25 s
